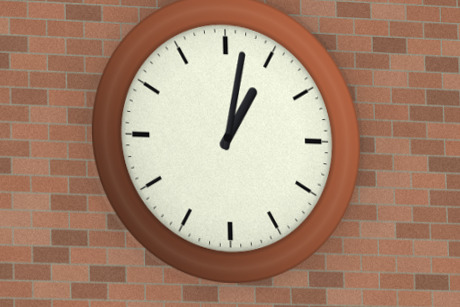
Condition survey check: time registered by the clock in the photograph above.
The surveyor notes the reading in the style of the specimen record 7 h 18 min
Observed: 1 h 02 min
